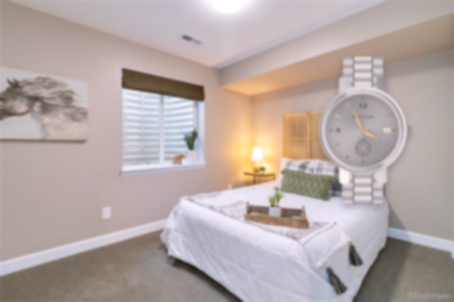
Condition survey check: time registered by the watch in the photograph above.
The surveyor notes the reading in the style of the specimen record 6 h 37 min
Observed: 3 h 56 min
